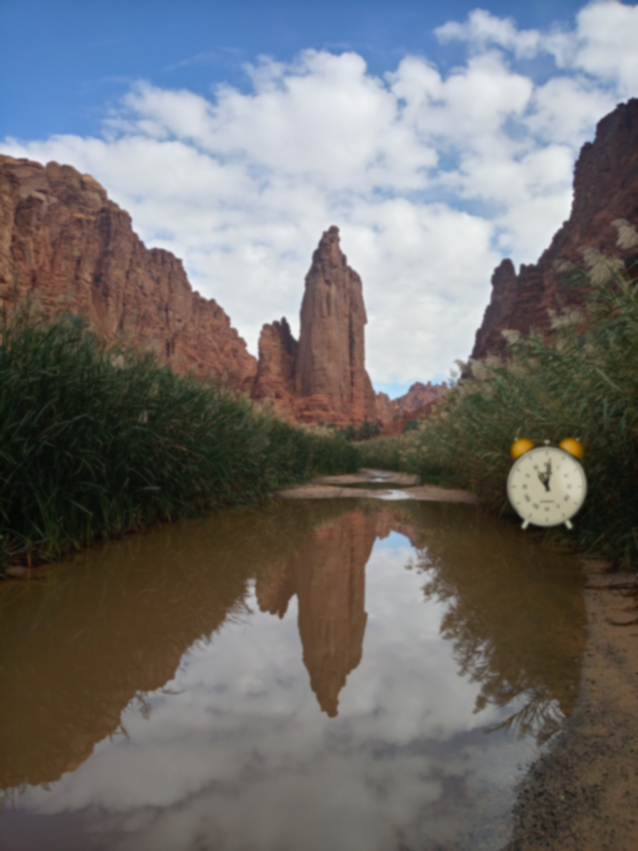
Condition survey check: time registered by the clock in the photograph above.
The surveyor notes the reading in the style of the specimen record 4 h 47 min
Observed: 11 h 01 min
